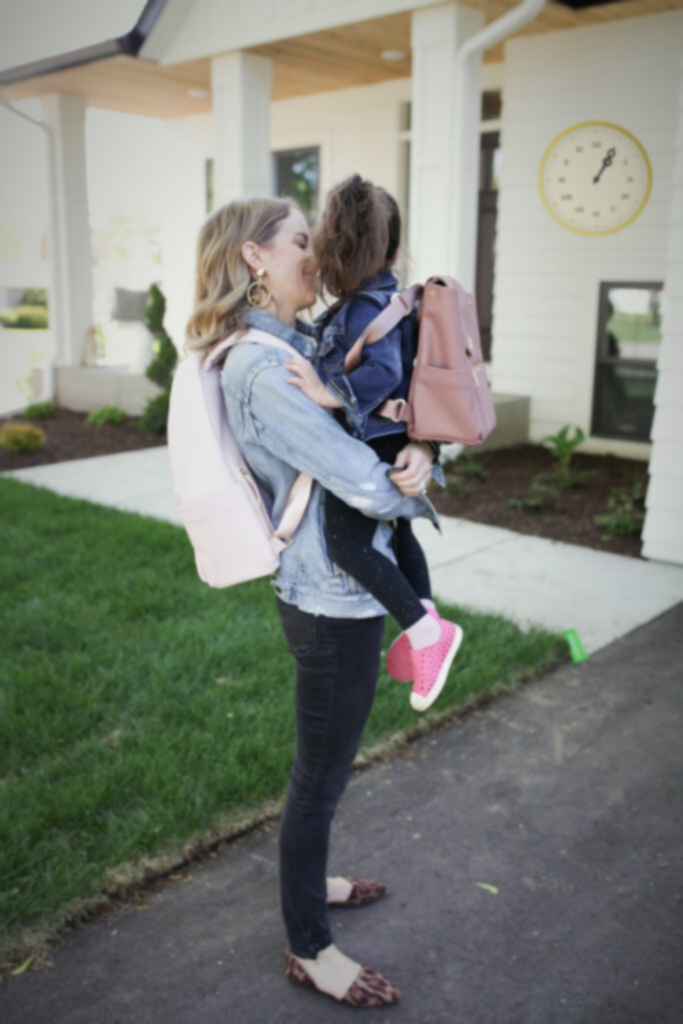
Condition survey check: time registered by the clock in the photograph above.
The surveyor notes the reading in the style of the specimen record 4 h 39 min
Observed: 1 h 05 min
